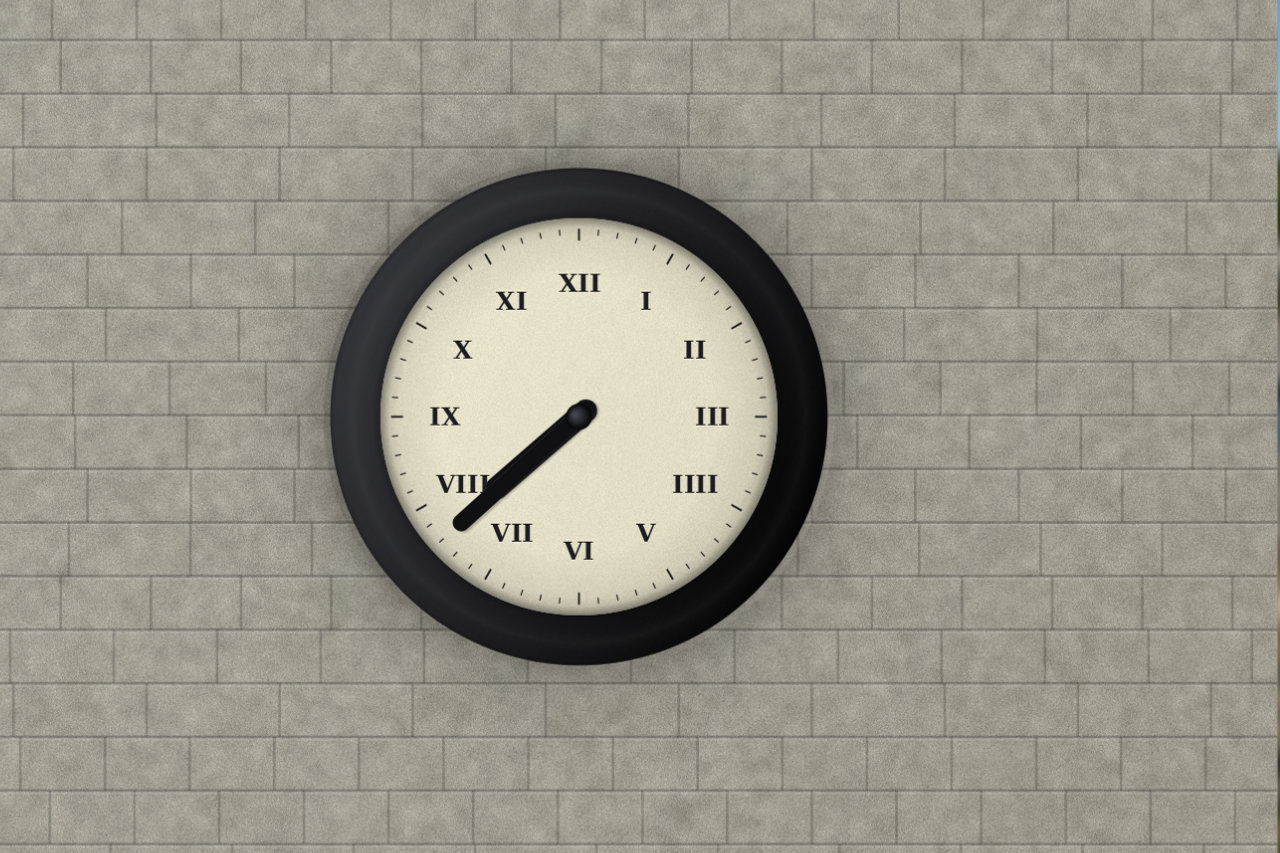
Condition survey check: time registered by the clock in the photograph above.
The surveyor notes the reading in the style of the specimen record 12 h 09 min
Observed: 7 h 38 min
